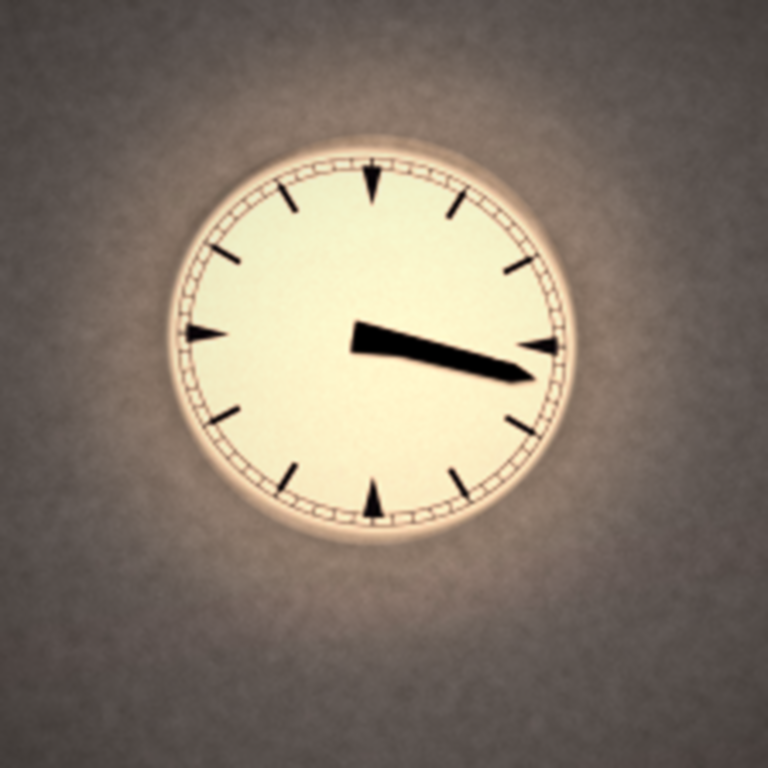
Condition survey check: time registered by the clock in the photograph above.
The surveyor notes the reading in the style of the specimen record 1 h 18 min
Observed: 3 h 17 min
